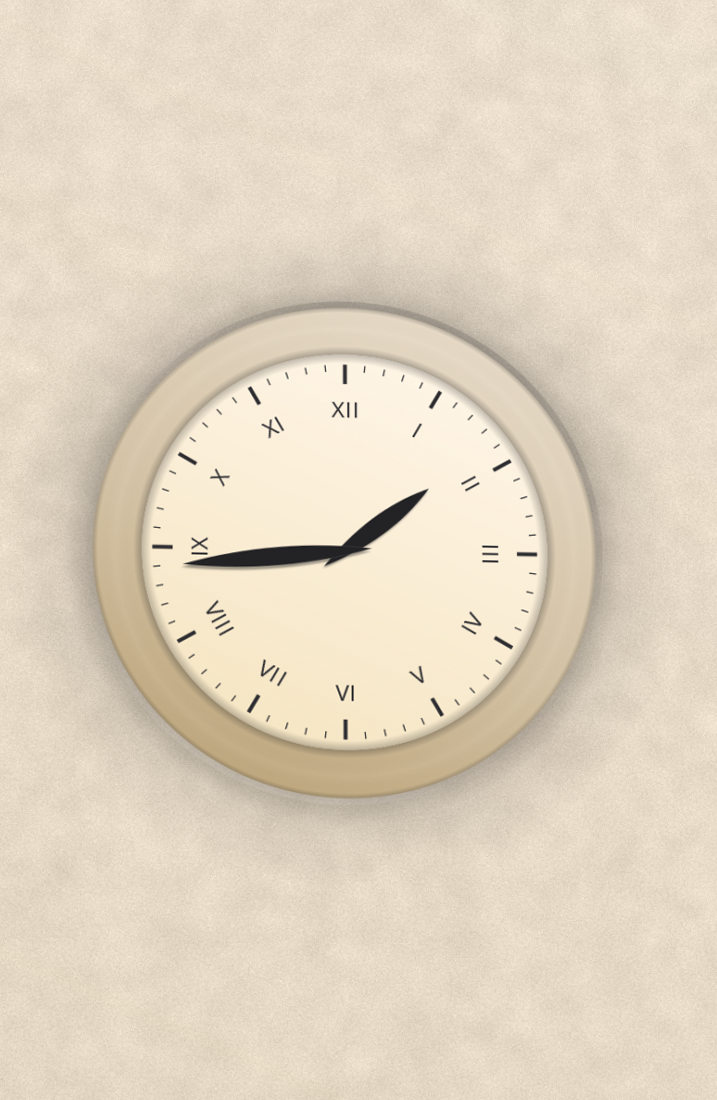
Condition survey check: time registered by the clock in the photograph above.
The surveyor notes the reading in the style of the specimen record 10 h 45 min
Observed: 1 h 44 min
